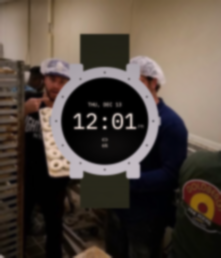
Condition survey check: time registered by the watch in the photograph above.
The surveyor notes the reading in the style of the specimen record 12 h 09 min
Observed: 12 h 01 min
